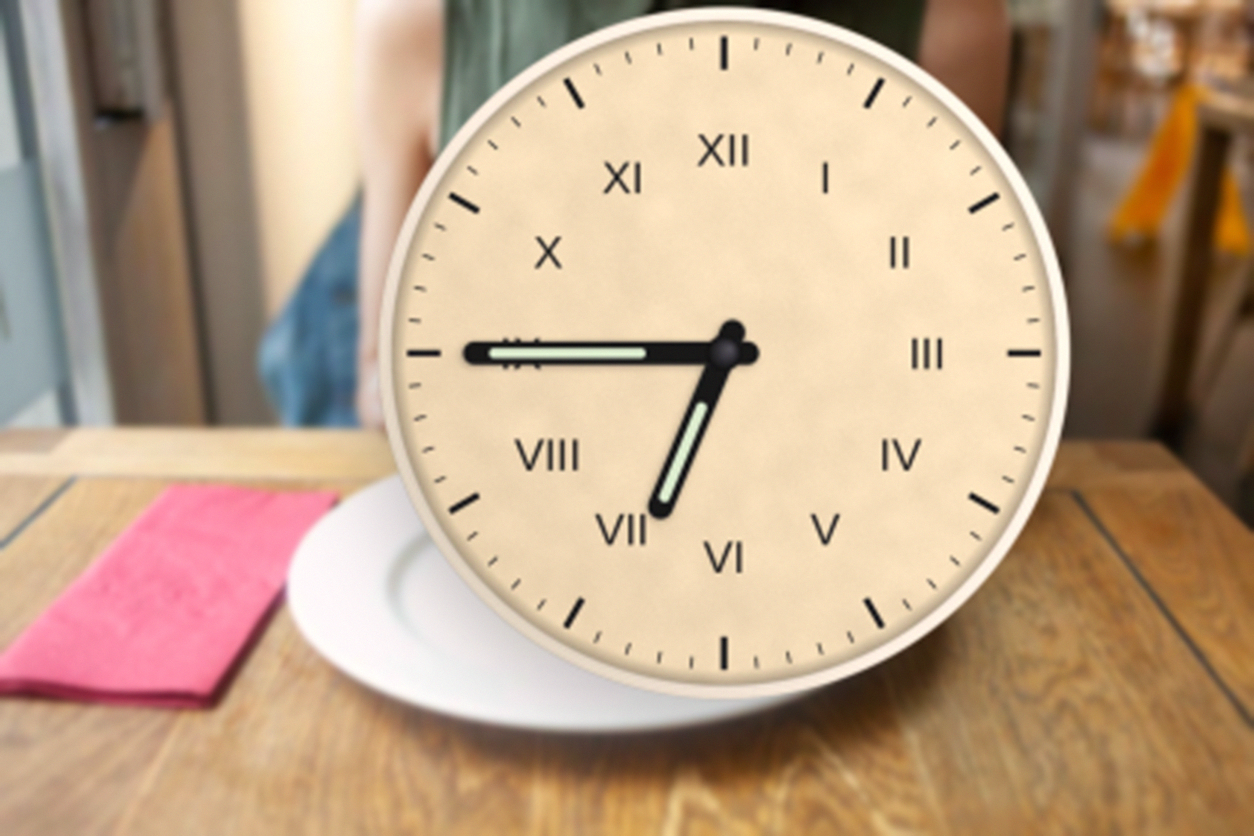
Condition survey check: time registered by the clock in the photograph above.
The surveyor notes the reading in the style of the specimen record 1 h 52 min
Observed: 6 h 45 min
